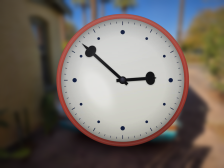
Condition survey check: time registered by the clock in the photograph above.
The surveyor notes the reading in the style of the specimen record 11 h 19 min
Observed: 2 h 52 min
